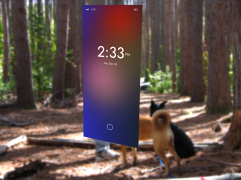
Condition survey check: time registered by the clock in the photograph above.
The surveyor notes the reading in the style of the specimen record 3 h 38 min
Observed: 2 h 33 min
